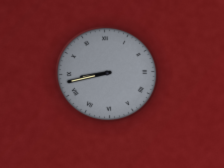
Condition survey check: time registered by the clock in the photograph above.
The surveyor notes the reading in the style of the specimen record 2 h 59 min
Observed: 8 h 43 min
